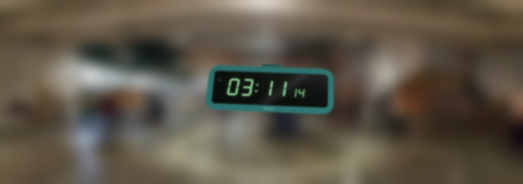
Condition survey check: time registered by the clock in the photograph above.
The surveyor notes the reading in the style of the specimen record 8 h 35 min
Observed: 3 h 11 min
